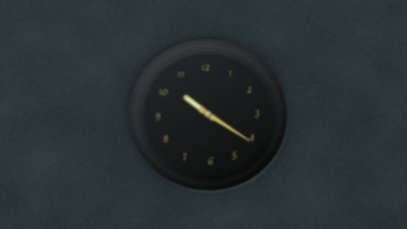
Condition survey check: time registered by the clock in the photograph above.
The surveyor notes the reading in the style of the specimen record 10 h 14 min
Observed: 10 h 21 min
